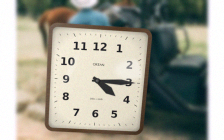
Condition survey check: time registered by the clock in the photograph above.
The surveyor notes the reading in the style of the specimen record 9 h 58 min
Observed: 4 h 15 min
